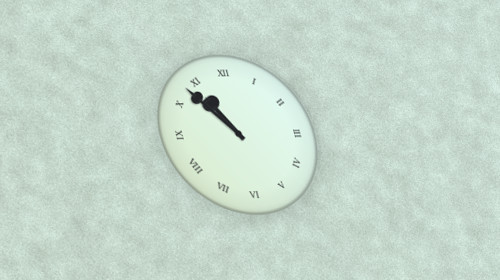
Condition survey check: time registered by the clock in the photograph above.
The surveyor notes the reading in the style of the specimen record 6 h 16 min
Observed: 10 h 53 min
